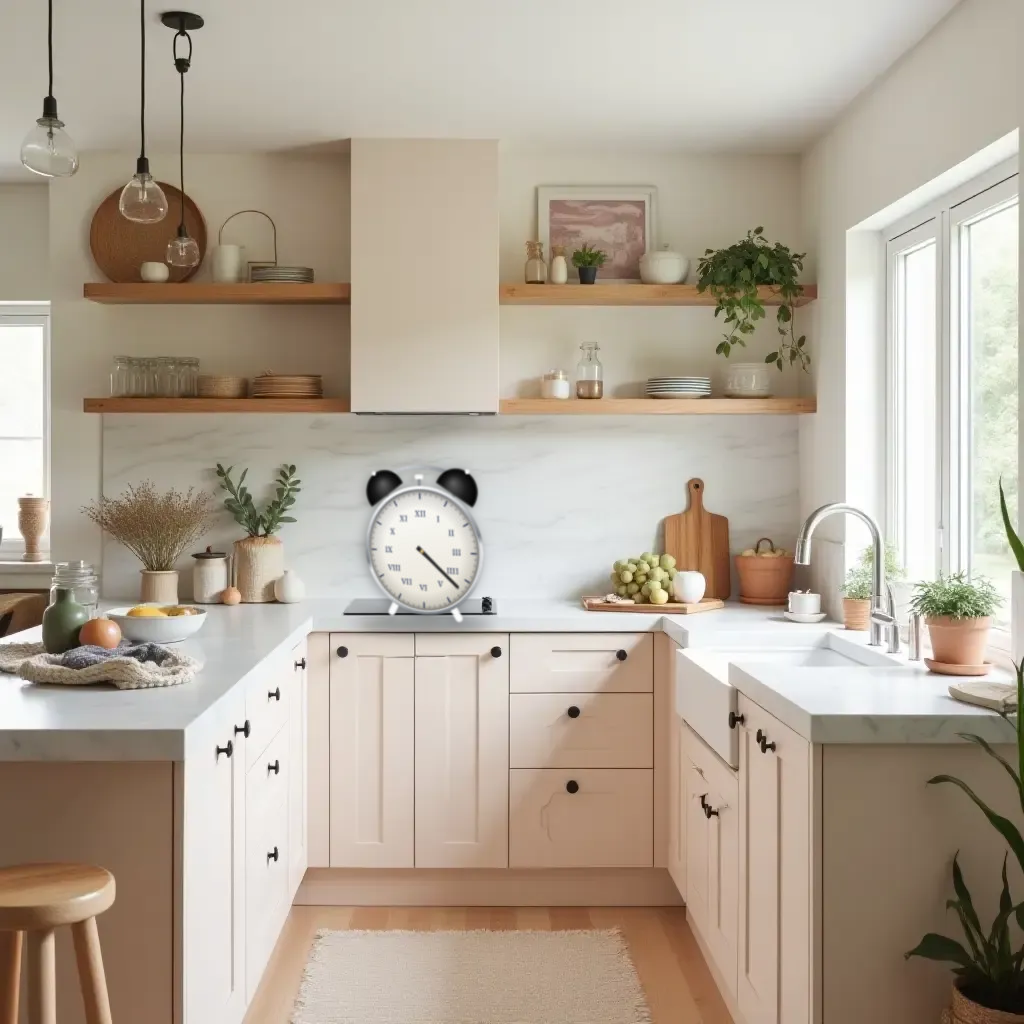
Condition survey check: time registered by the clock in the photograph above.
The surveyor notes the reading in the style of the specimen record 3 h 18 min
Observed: 4 h 22 min
